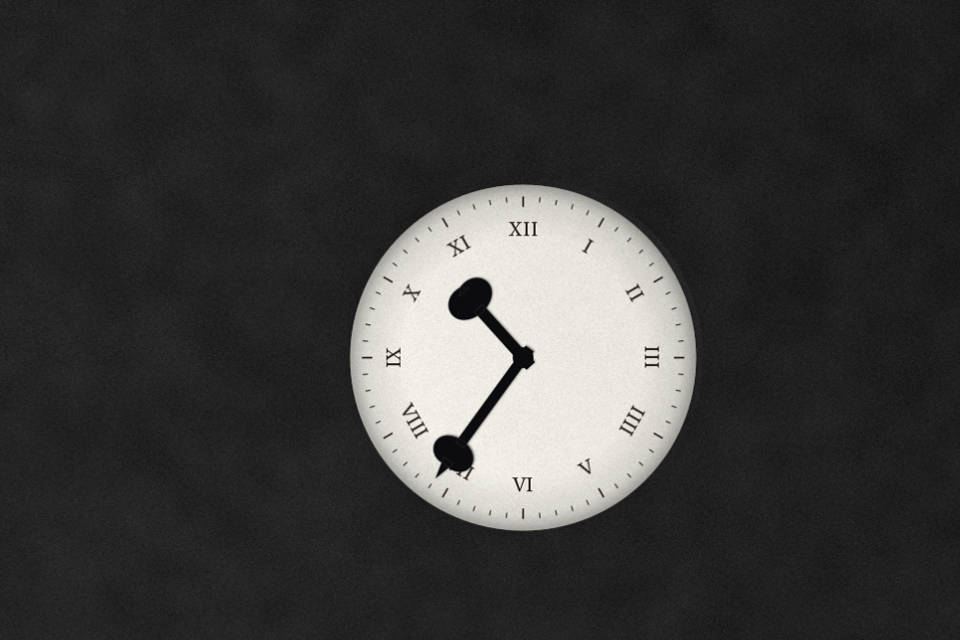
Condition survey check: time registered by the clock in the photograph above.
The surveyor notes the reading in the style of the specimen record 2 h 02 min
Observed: 10 h 36 min
